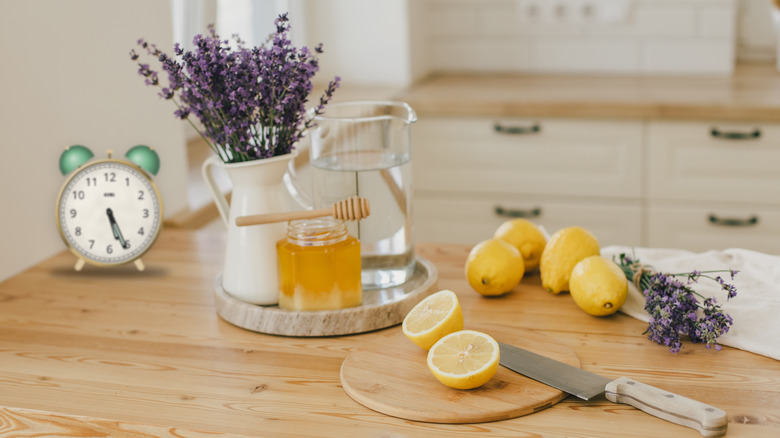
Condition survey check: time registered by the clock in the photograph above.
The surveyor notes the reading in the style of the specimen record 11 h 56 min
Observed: 5 h 26 min
